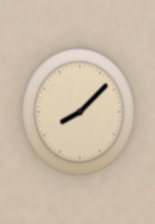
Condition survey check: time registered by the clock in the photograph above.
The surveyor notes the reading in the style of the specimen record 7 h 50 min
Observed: 8 h 08 min
